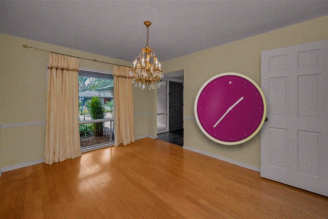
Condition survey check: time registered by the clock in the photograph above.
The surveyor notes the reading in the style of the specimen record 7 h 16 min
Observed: 1 h 37 min
